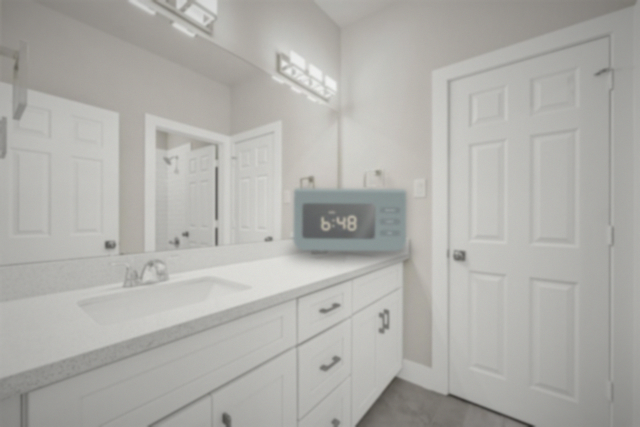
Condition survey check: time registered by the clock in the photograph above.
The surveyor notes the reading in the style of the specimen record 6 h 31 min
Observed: 6 h 48 min
